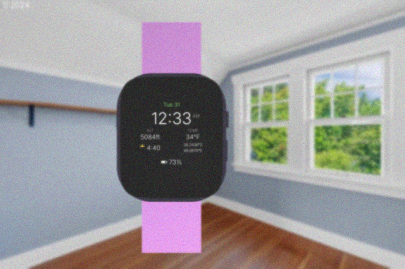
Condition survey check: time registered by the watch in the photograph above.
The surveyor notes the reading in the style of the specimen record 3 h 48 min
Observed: 12 h 33 min
